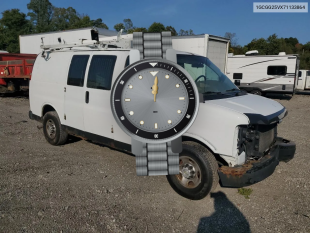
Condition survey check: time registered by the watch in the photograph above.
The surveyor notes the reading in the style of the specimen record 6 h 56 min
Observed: 12 h 01 min
